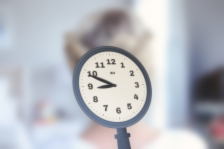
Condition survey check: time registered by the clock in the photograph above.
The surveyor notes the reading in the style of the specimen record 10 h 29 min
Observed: 8 h 49 min
